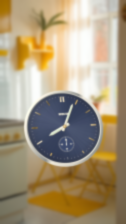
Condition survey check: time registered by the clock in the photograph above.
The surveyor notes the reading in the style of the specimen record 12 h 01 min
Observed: 8 h 04 min
